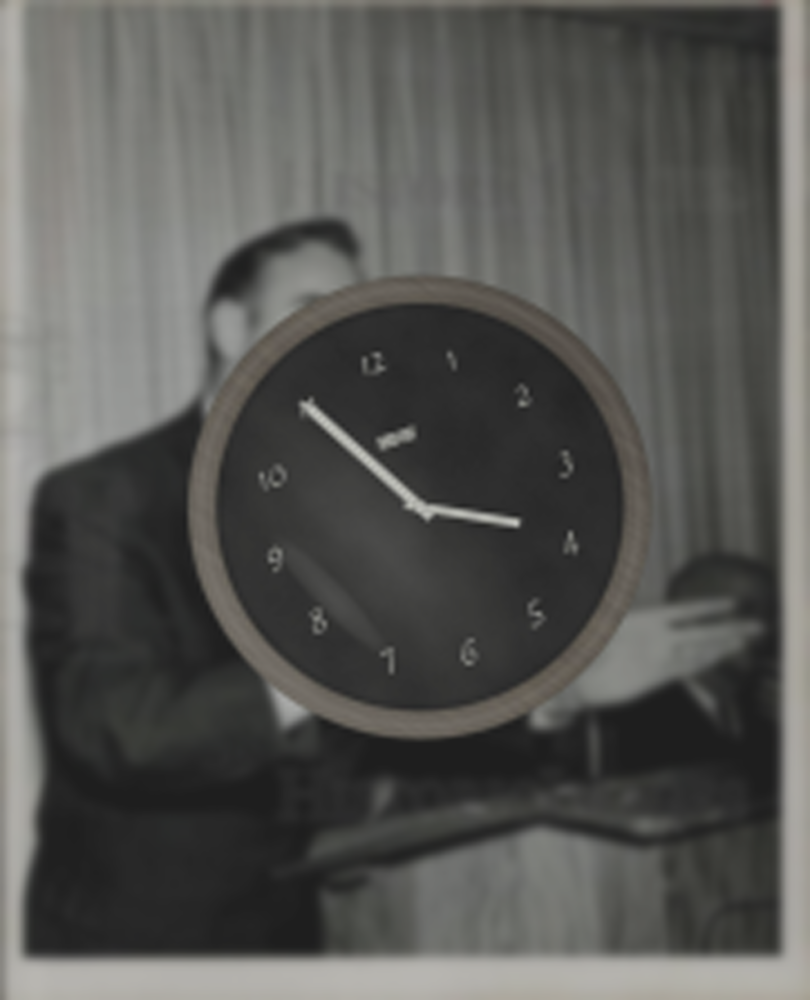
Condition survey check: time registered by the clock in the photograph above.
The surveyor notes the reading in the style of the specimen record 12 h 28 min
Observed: 3 h 55 min
